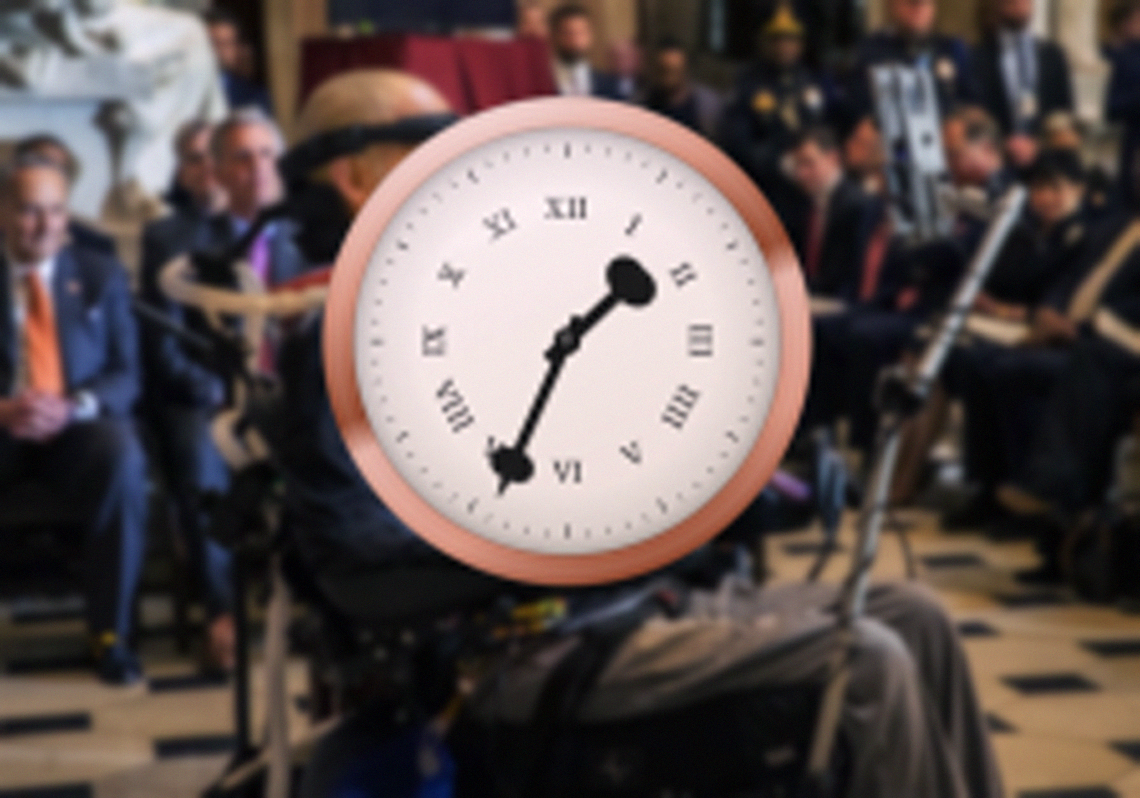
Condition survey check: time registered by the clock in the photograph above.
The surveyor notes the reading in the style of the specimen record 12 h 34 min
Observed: 1 h 34 min
